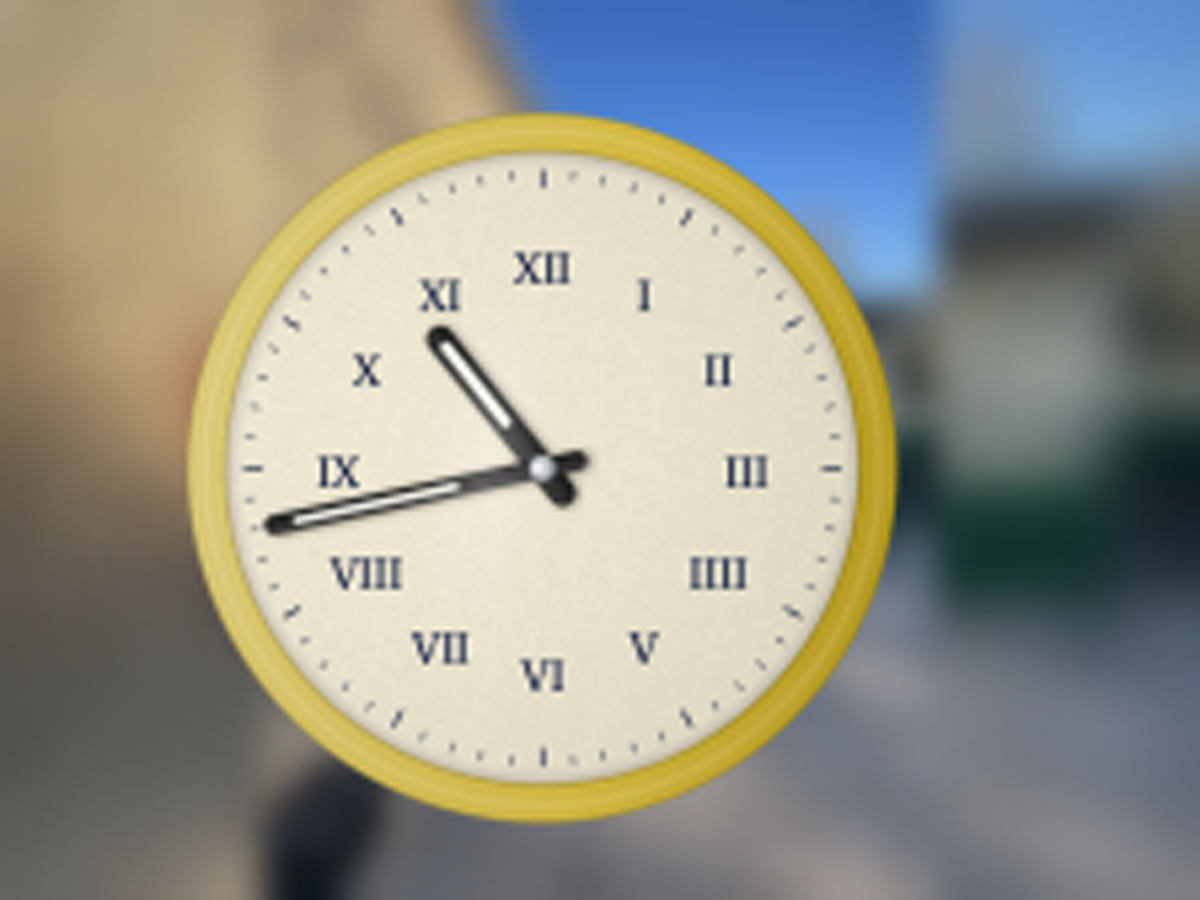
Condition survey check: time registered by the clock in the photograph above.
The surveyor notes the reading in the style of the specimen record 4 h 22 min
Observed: 10 h 43 min
